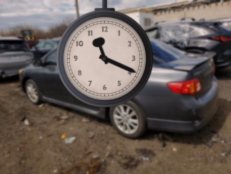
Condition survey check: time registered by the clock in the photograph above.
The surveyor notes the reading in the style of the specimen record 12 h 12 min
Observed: 11 h 19 min
